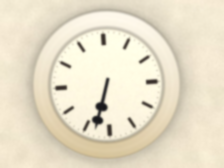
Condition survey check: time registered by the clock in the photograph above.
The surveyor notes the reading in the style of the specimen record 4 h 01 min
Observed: 6 h 33 min
